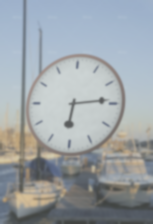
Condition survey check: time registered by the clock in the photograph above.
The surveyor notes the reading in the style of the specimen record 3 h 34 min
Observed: 6 h 14 min
